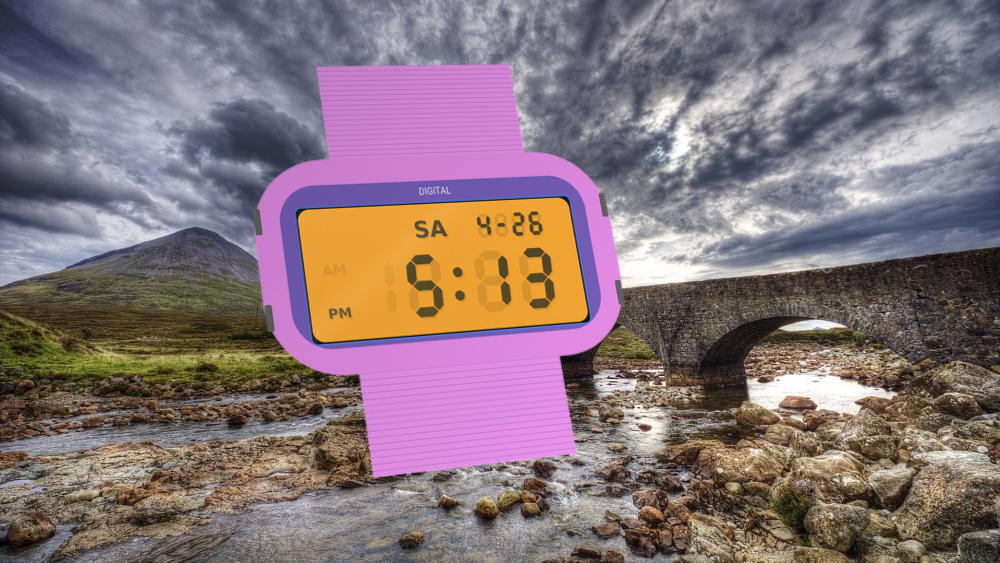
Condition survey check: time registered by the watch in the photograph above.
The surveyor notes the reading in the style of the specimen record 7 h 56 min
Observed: 5 h 13 min
